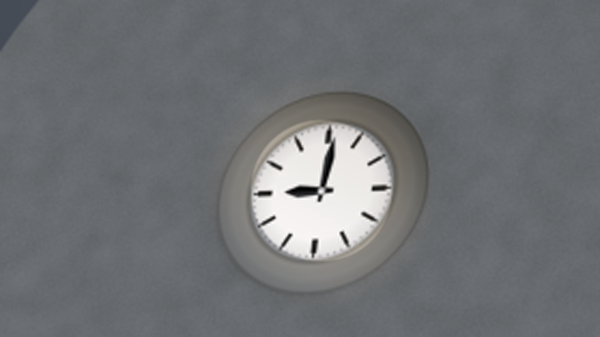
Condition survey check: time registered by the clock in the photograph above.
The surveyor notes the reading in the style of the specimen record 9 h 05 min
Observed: 9 h 01 min
